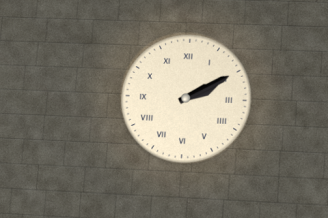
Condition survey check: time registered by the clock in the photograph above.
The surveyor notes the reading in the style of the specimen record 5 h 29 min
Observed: 2 h 10 min
